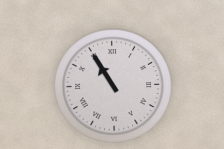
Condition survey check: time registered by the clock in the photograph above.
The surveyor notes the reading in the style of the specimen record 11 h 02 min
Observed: 10 h 55 min
